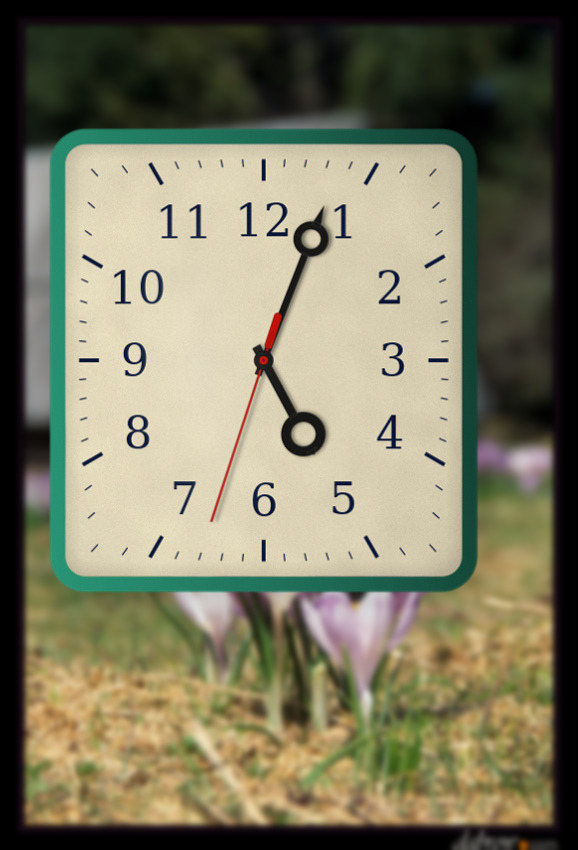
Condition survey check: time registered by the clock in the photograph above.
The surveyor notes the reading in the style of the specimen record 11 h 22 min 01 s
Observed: 5 h 03 min 33 s
